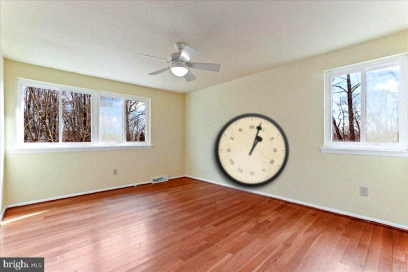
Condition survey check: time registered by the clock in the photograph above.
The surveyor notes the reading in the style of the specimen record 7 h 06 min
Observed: 1 h 03 min
